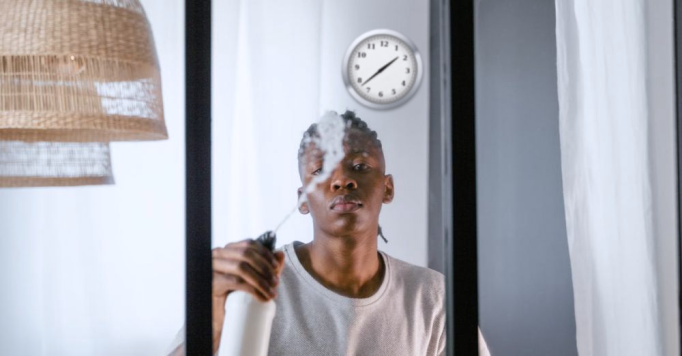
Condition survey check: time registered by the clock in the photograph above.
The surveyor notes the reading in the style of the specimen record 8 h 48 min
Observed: 1 h 38 min
